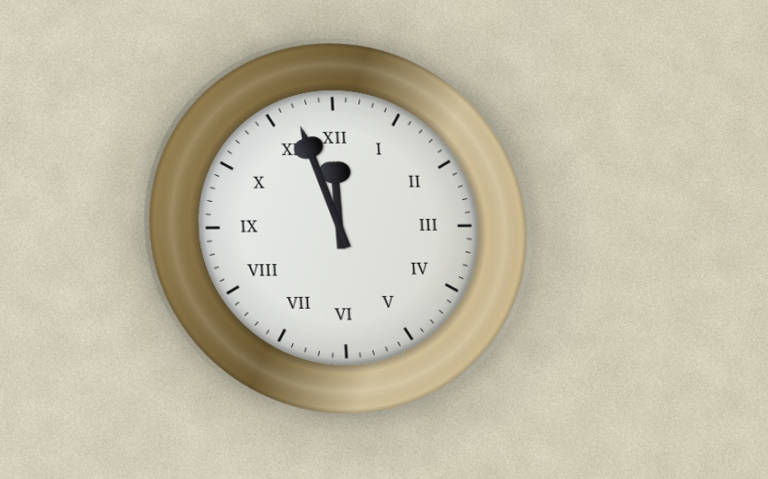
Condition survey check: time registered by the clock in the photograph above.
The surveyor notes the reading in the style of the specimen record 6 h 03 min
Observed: 11 h 57 min
